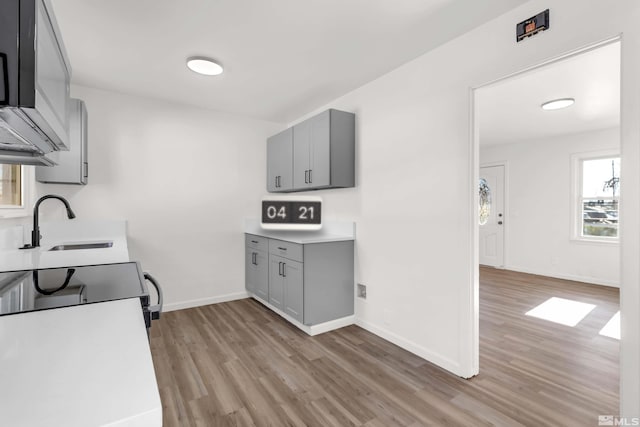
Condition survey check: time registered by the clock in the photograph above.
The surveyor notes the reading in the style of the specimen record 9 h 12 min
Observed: 4 h 21 min
